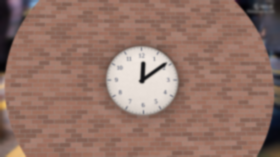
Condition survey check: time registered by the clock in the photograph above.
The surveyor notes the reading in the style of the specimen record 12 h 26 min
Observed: 12 h 09 min
